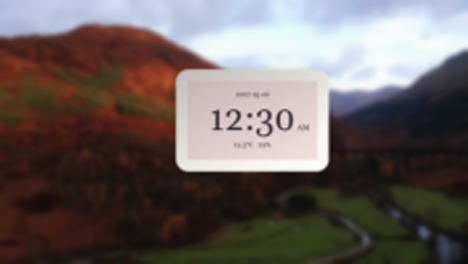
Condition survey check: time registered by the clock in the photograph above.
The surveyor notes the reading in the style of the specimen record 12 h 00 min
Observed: 12 h 30 min
